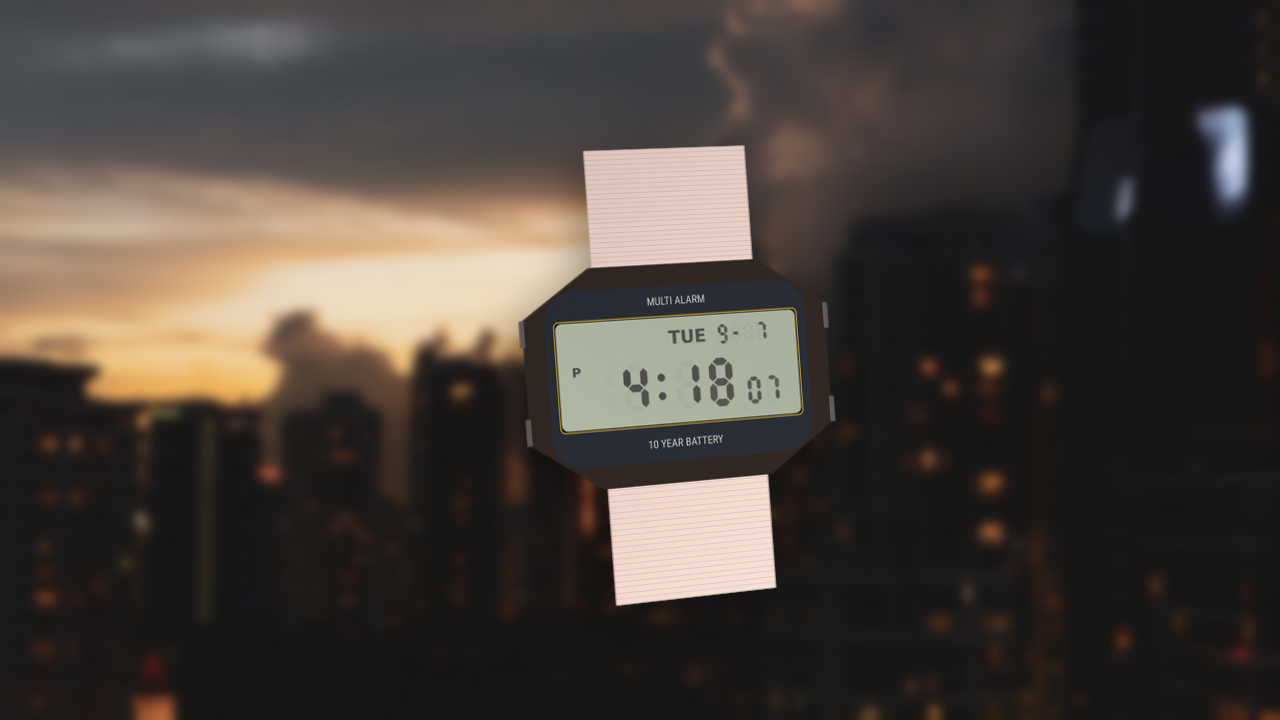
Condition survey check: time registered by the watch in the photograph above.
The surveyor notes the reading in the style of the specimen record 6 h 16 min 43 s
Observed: 4 h 18 min 07 s
